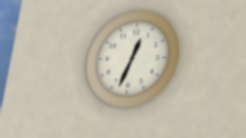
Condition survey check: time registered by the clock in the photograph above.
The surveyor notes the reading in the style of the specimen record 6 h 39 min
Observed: 12 h 33 min
